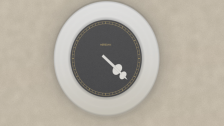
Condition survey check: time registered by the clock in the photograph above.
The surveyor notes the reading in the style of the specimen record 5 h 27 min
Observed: 4 h 22 min
